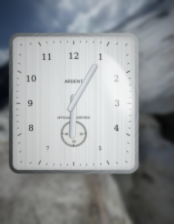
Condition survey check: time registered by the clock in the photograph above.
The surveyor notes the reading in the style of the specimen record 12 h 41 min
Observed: 6 h 05 min
